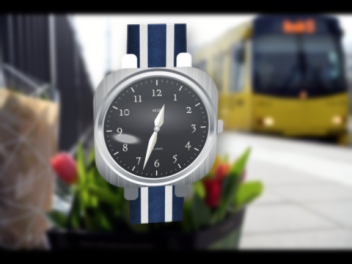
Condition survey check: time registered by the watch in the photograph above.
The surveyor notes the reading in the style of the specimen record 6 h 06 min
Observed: 12 h 33 min
